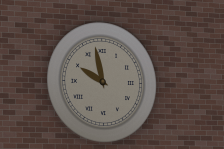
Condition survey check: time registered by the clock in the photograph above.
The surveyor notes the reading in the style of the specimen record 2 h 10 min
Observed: 9 h 58 min
